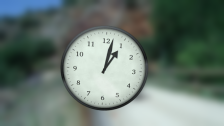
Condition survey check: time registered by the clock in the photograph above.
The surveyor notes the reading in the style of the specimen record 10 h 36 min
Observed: 1 h 02 min
